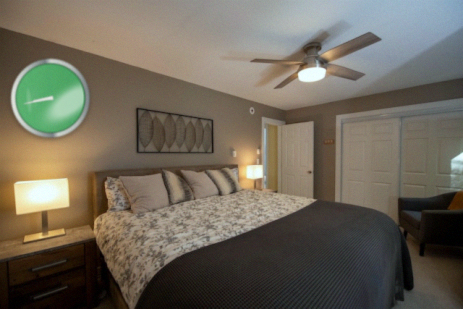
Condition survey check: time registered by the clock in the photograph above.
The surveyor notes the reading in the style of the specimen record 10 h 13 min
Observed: 8 h 43 min
